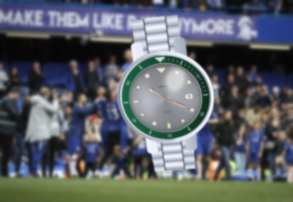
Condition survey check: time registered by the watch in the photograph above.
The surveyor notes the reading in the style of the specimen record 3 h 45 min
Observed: 10 h 20 min
